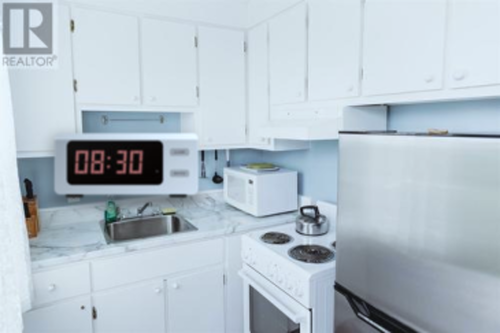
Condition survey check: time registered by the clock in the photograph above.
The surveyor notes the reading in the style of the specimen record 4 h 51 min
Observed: 8 h 30 min
